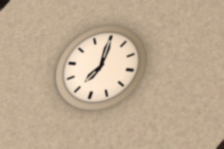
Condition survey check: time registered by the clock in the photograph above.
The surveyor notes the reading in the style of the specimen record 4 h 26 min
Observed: 7 h 00 min
